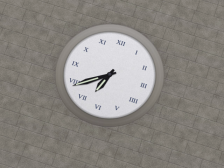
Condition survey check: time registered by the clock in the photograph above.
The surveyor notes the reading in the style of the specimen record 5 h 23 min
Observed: 6 h 39 min
